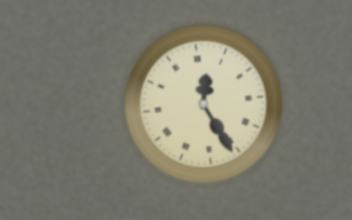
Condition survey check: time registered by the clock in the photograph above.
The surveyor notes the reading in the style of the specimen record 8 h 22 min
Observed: 12 h 26 min
